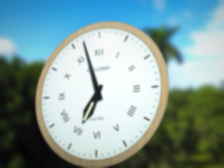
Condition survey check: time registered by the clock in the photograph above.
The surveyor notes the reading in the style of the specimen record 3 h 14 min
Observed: 6 h 57 min
